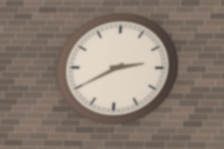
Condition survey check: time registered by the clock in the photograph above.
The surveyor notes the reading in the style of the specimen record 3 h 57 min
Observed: 2 h 40 min
